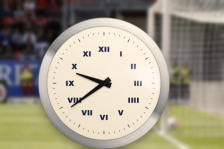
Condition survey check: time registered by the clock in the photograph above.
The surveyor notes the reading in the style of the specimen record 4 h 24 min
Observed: 9 h 39 min
